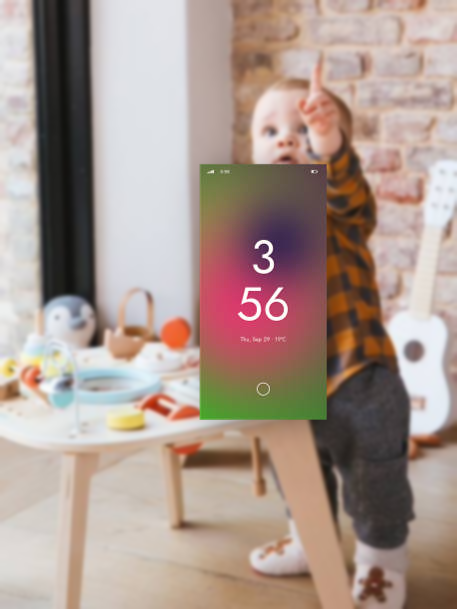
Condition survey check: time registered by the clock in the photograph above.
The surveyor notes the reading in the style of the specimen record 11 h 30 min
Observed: 3 h 56 min
